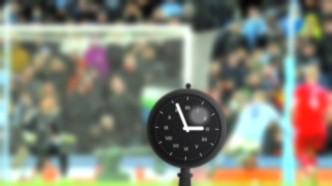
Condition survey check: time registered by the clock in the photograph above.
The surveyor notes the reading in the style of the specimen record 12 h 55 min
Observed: 2 h 56 min
